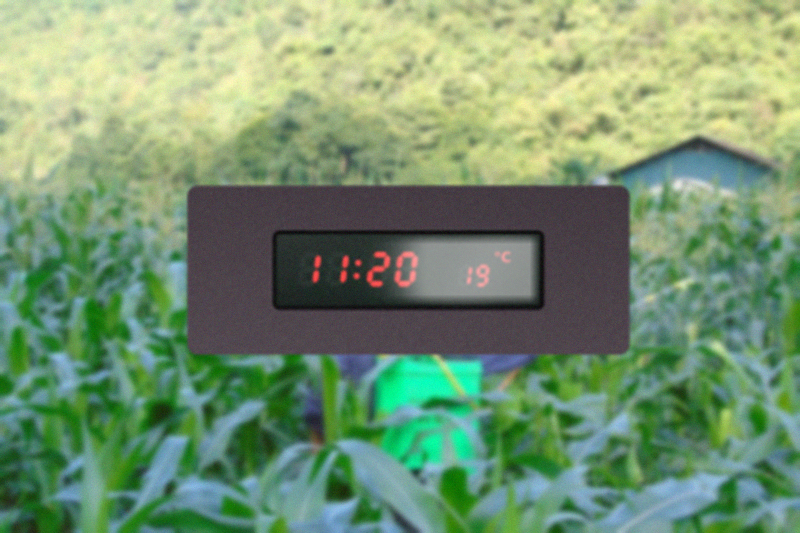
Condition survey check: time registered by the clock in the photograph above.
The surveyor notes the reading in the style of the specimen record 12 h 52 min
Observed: 11 h 20 min
